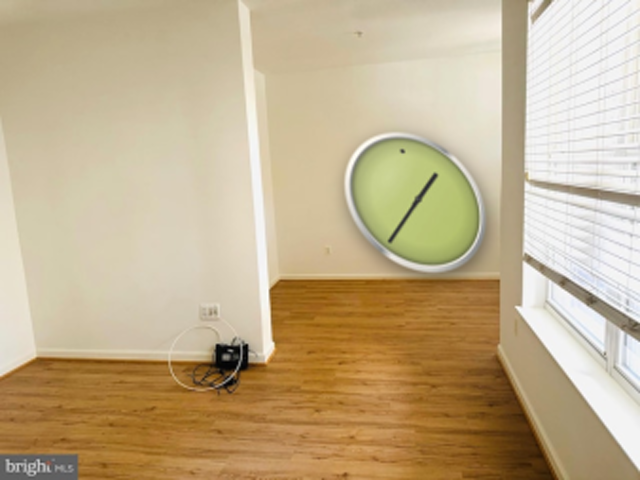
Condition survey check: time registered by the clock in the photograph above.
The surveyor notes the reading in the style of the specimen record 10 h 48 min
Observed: 1 h 38 min
